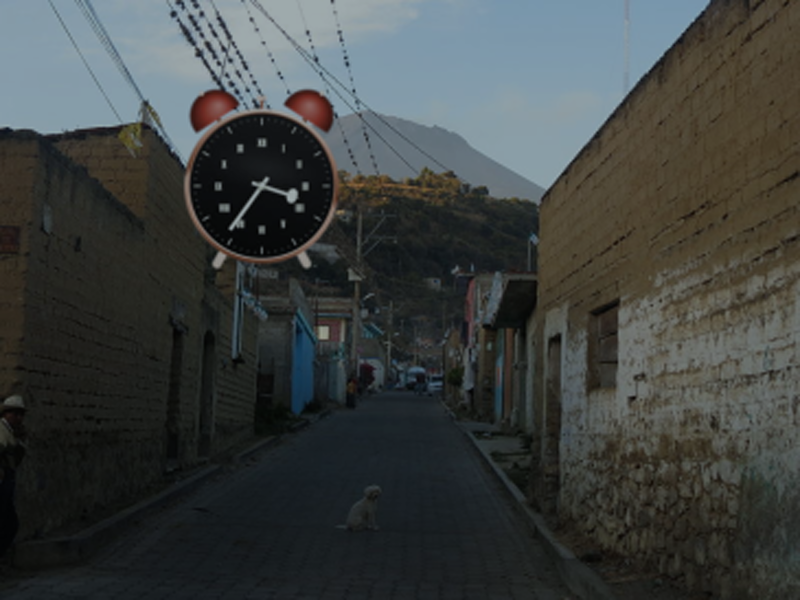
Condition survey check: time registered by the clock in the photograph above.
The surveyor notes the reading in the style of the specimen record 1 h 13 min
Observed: 3 h 36 min
